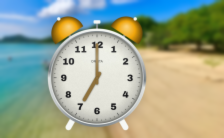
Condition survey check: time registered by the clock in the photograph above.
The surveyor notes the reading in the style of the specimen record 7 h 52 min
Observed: 7 h 00 min
